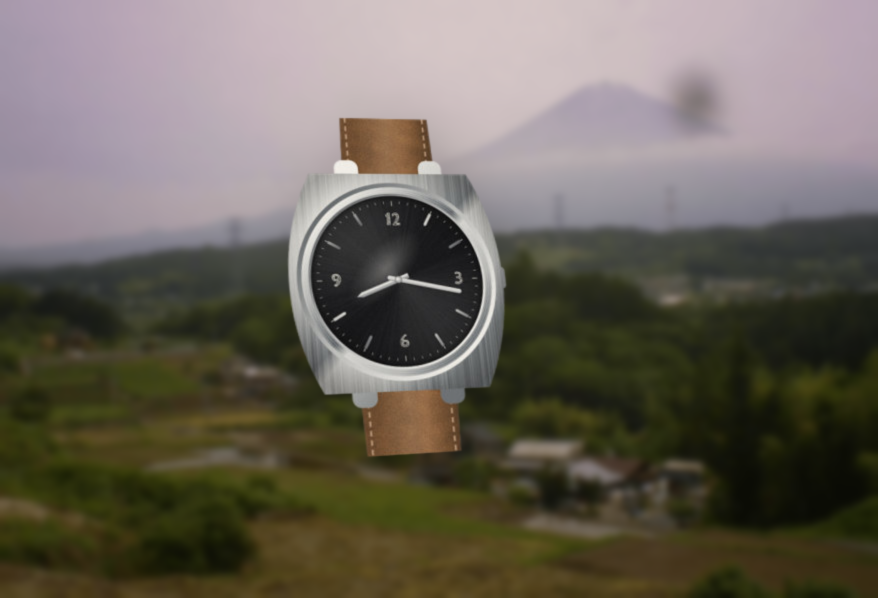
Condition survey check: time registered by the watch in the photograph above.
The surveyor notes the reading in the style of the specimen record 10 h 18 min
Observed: 8 h 17 min
